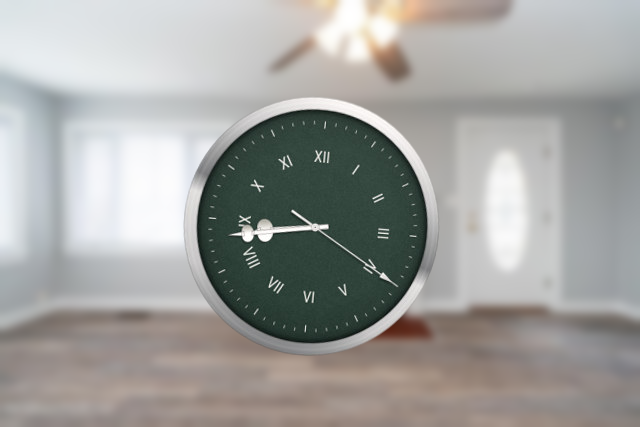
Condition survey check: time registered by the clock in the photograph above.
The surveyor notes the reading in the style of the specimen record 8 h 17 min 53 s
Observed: 8 h 43 min 20 s
